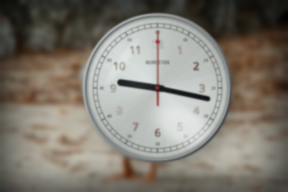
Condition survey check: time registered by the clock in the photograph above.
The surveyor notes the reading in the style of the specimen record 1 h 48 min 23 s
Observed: 9 h 17 min 00 s
